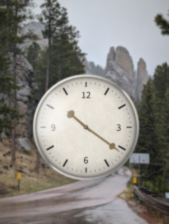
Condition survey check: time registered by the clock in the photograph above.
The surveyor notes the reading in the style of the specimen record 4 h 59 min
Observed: 10 h 21 min
